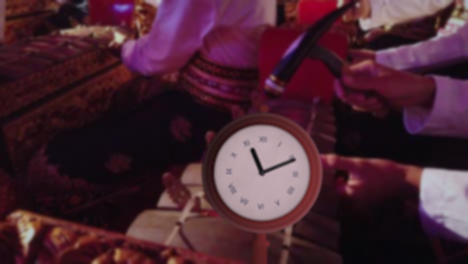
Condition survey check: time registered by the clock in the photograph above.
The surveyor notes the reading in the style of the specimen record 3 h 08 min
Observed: 11 h 11 min
